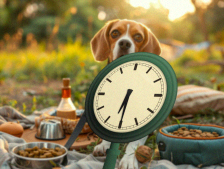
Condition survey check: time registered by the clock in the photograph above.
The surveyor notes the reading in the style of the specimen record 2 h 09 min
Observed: 6 h 30 min
